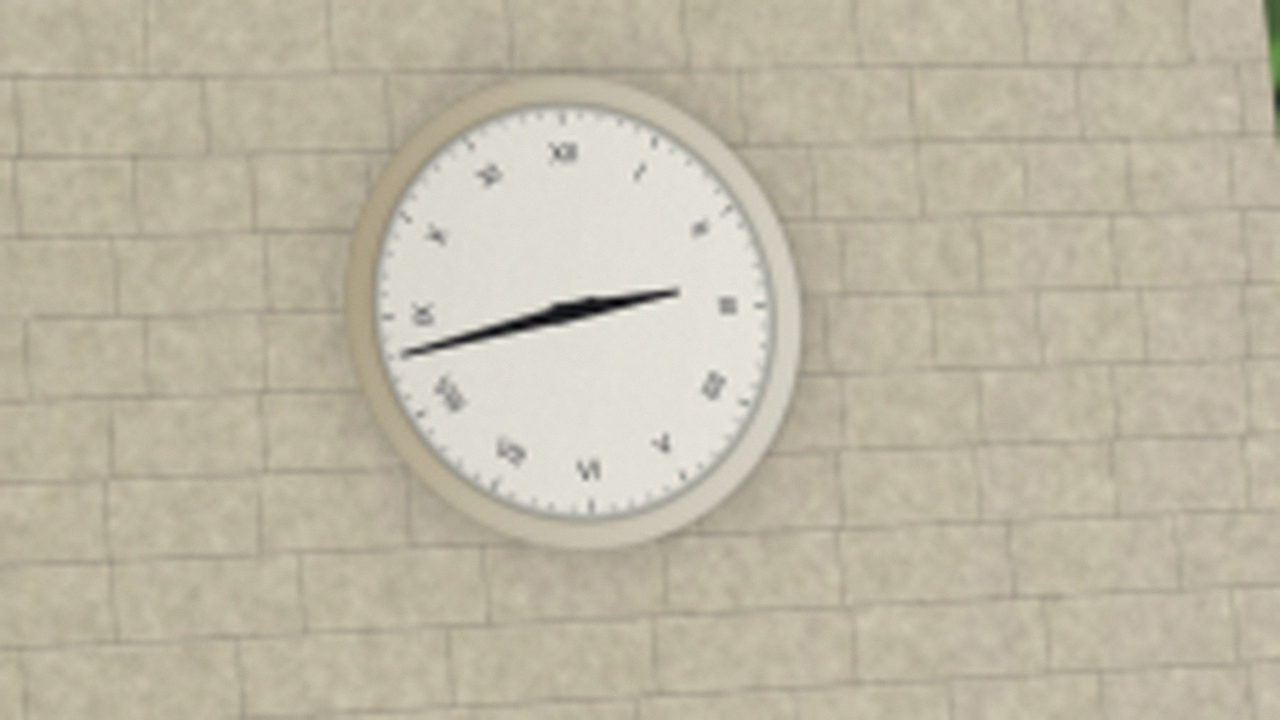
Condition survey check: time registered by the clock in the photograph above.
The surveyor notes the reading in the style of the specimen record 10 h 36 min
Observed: 2 h 43 min
